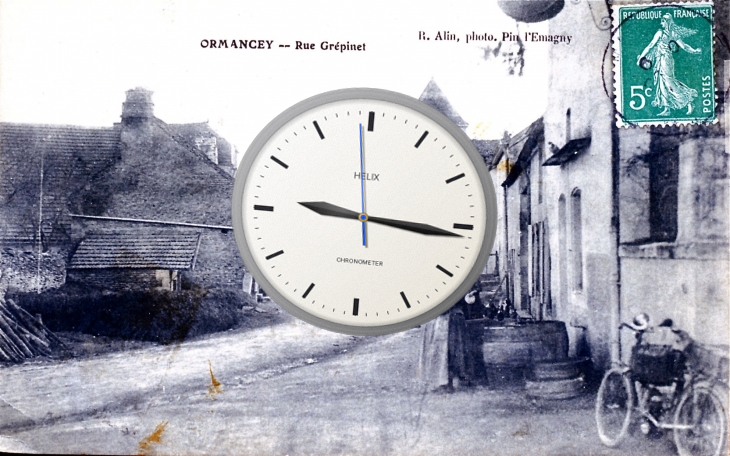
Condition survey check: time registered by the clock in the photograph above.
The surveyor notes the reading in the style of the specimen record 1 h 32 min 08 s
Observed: 9 h 15 min 59 s
